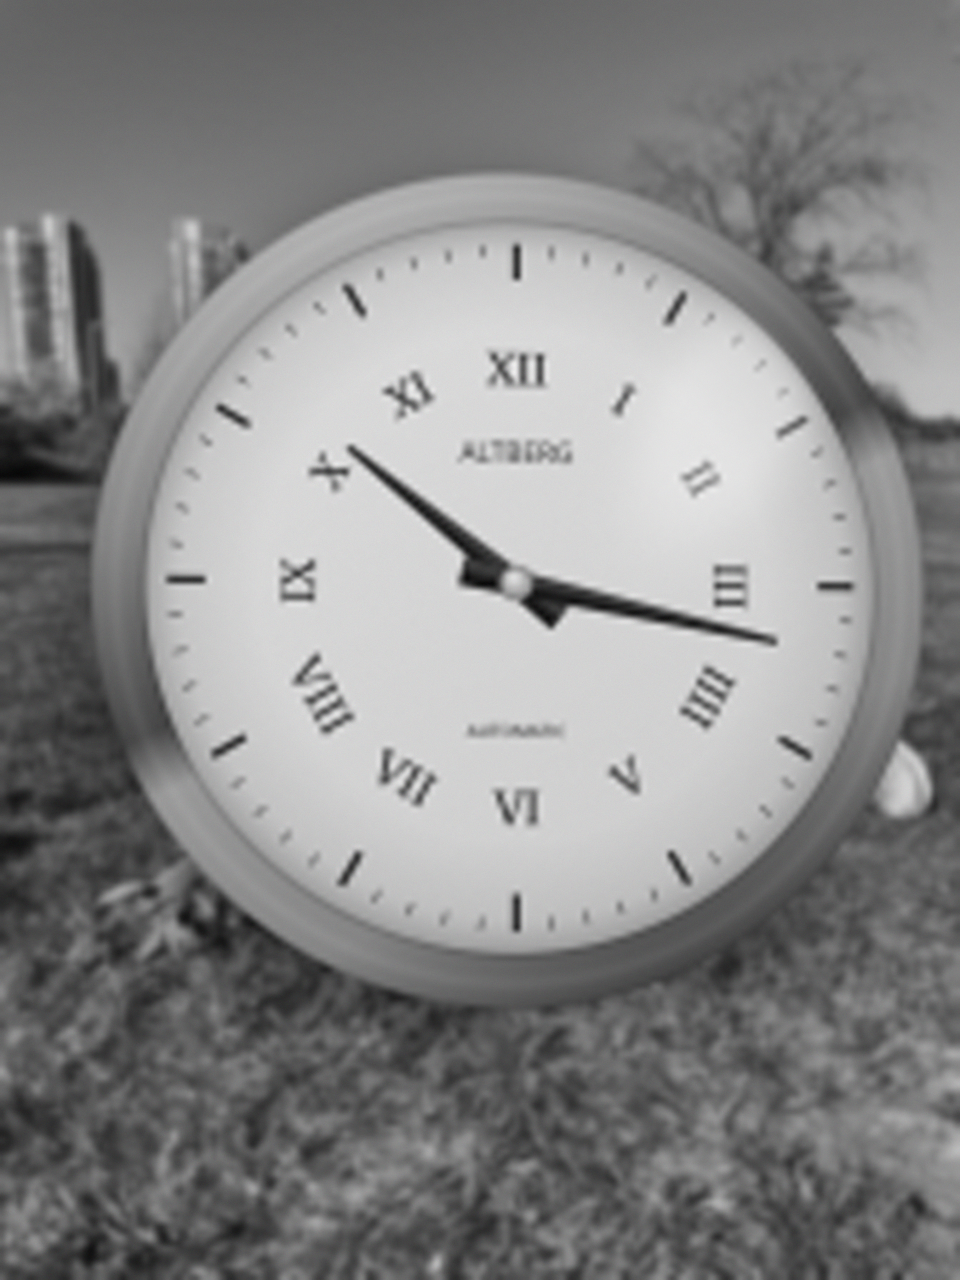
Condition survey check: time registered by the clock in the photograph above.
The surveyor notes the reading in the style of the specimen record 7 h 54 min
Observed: 10 h 17 min
